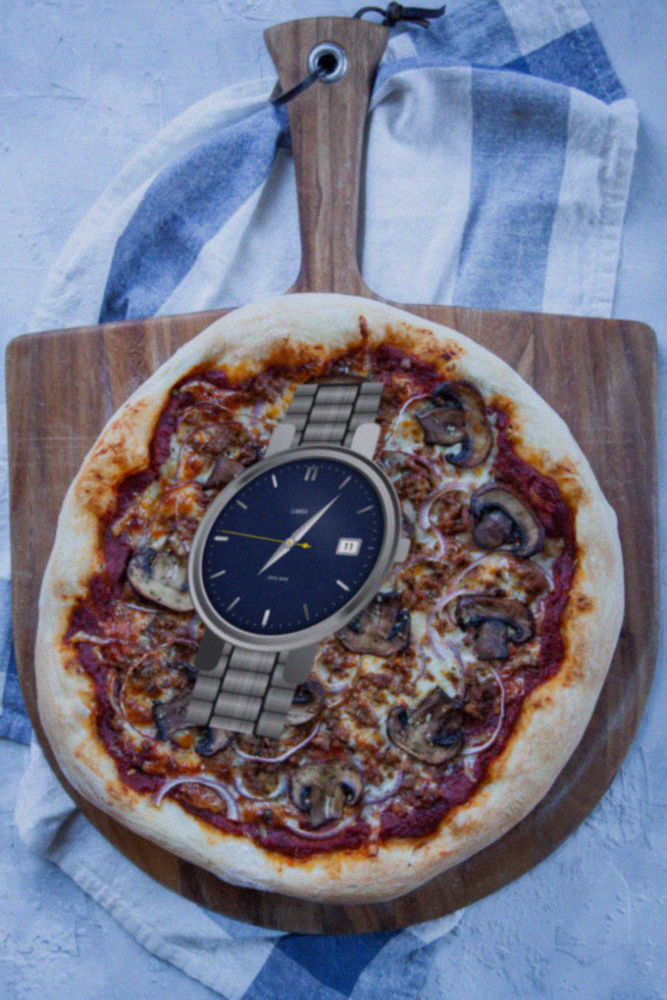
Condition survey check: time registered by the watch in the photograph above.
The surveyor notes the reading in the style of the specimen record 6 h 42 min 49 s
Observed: 7 h 05 min 46 s
